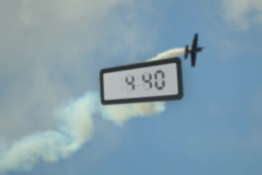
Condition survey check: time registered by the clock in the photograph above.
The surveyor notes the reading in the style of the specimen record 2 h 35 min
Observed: 4 h 40 min
